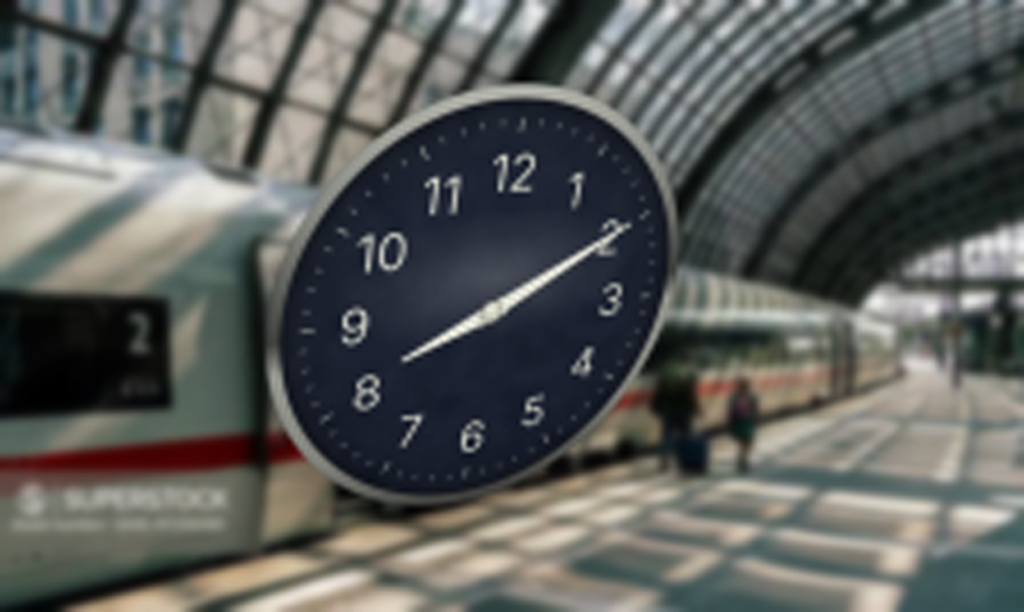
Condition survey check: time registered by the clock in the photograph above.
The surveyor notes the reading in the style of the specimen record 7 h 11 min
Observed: 8 h 10 min
